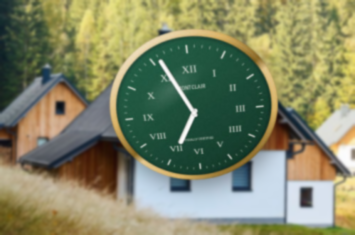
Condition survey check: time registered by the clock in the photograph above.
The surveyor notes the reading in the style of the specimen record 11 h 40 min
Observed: 6 h 56 min
